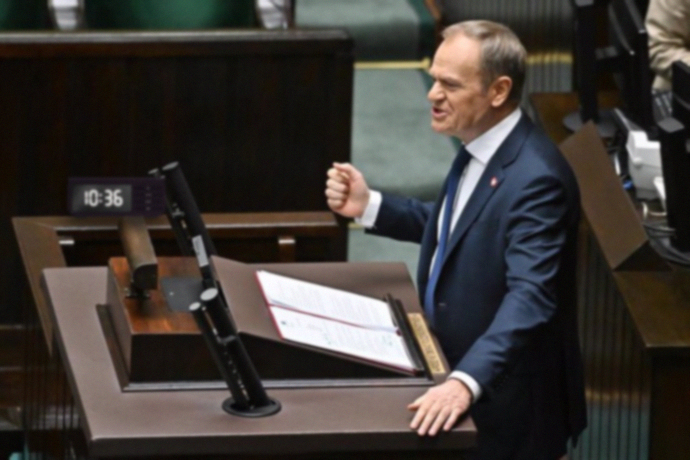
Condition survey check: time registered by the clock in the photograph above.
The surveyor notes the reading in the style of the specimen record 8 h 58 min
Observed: 10 h 36 min
